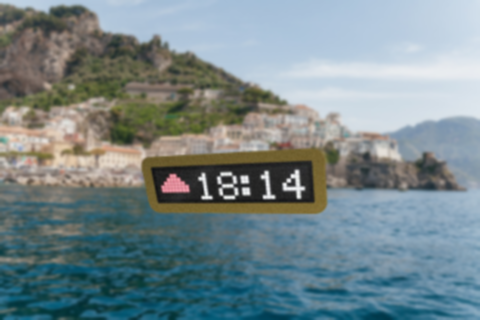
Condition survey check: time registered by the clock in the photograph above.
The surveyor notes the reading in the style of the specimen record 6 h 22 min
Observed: 18 h 14 min
